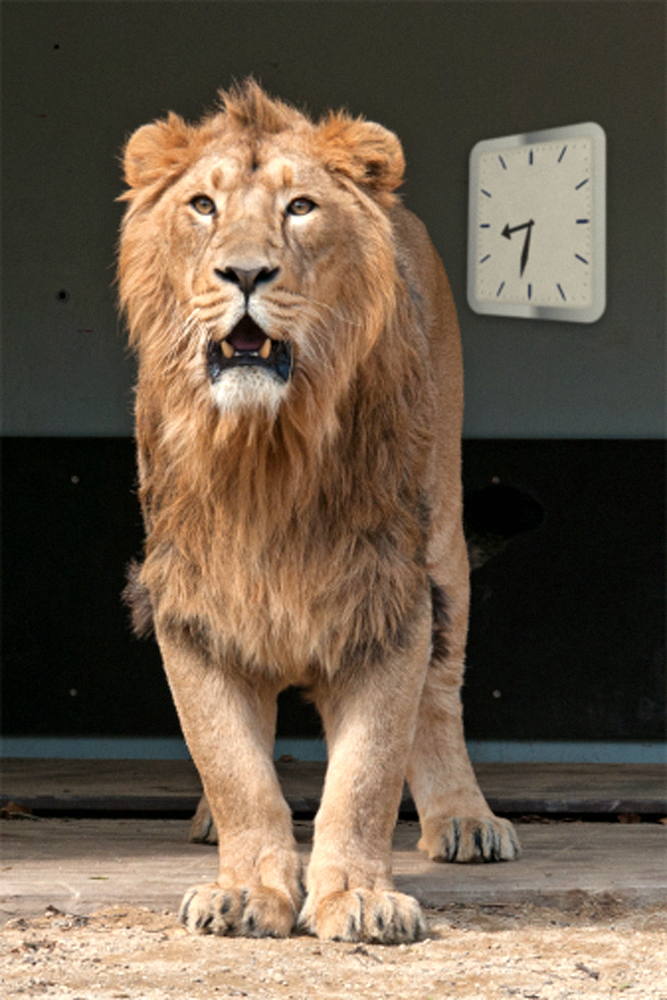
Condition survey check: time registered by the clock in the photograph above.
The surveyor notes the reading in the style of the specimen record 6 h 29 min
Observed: 8 h 32 min
